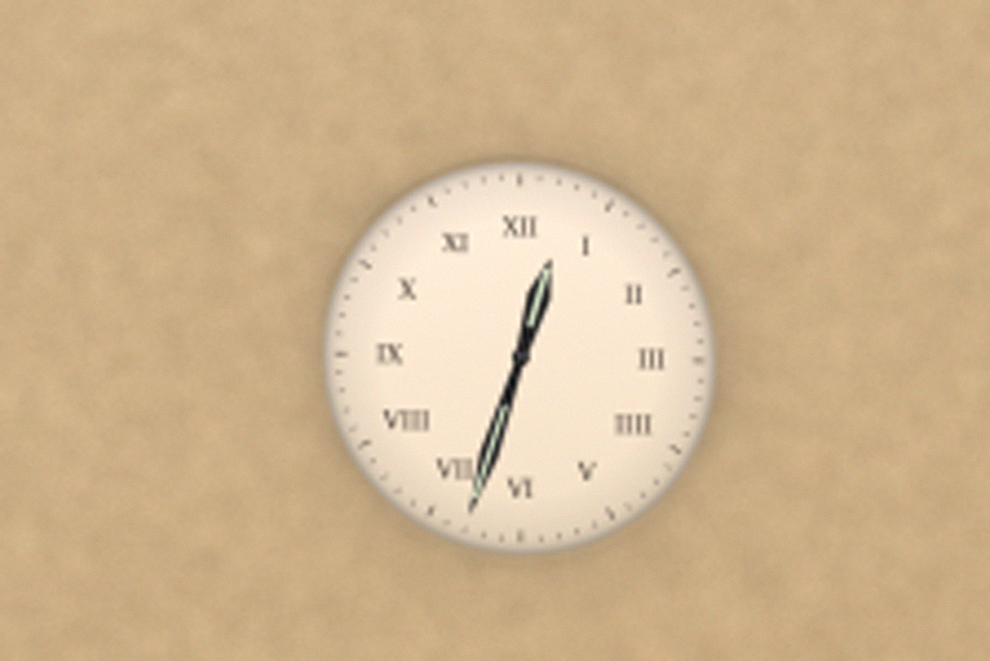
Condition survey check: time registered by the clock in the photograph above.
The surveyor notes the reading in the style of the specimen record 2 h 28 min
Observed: 12 h 33 min
